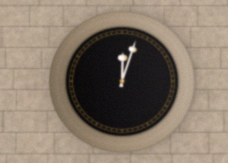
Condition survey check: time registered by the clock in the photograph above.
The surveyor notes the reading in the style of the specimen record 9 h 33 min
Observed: 12 h 03 min
